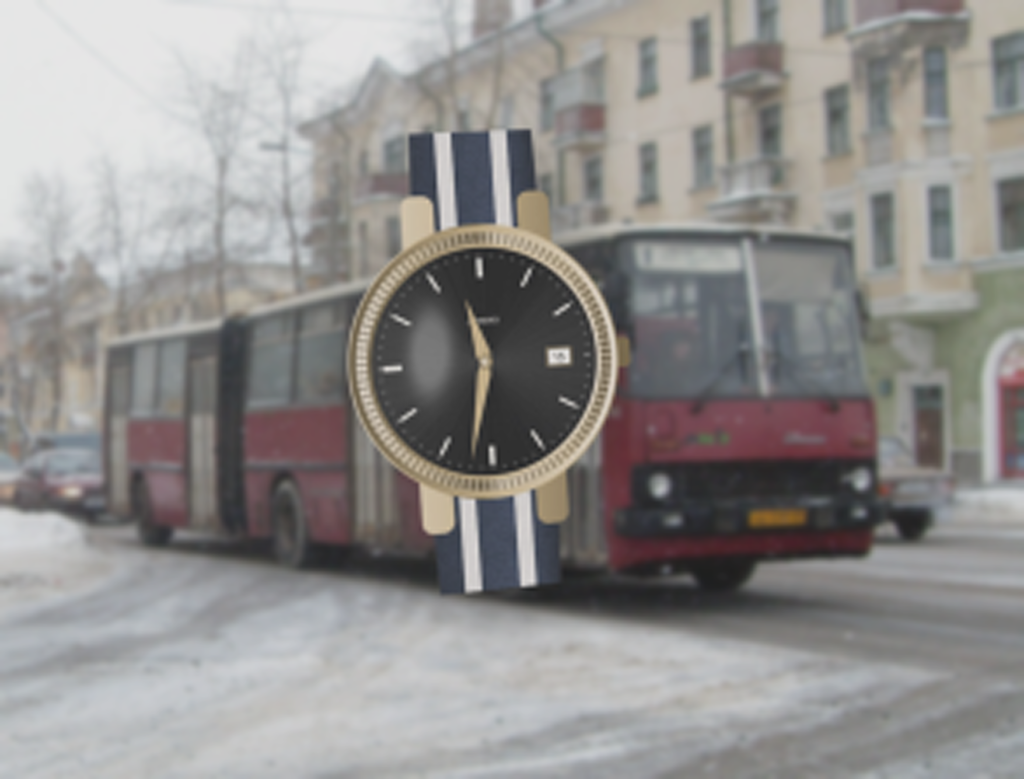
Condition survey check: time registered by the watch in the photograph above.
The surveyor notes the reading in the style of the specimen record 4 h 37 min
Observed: 11 h 32 min
